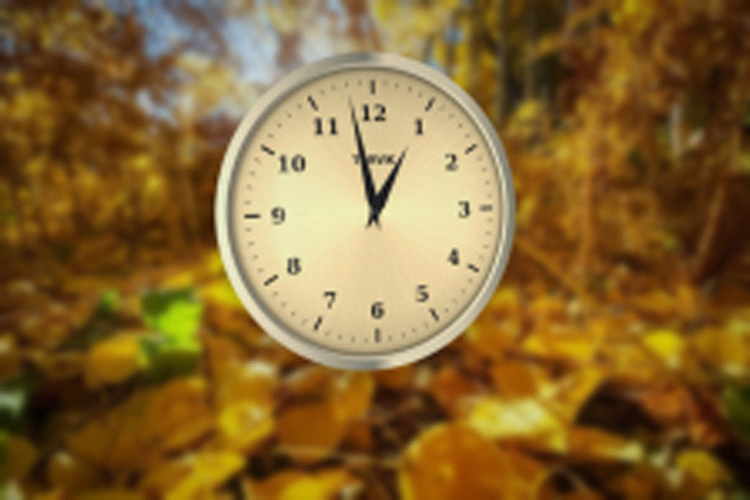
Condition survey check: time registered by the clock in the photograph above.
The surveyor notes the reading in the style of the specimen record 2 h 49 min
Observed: 12 h 58 min
